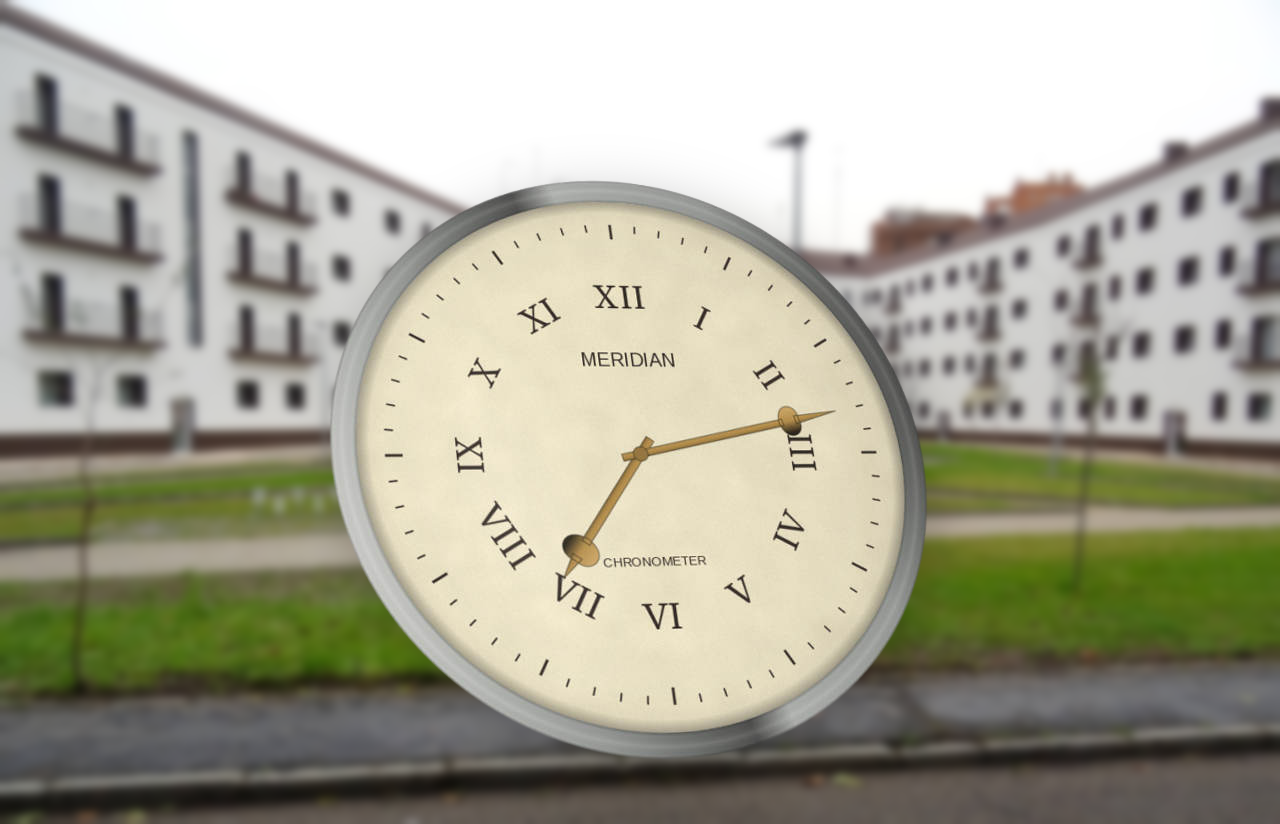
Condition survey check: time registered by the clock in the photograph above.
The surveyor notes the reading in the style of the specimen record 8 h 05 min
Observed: 7 h 13 min
